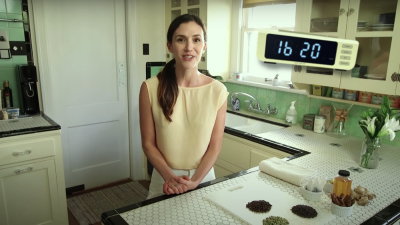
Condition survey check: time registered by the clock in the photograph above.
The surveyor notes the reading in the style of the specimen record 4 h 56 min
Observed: 16 h 20 min
